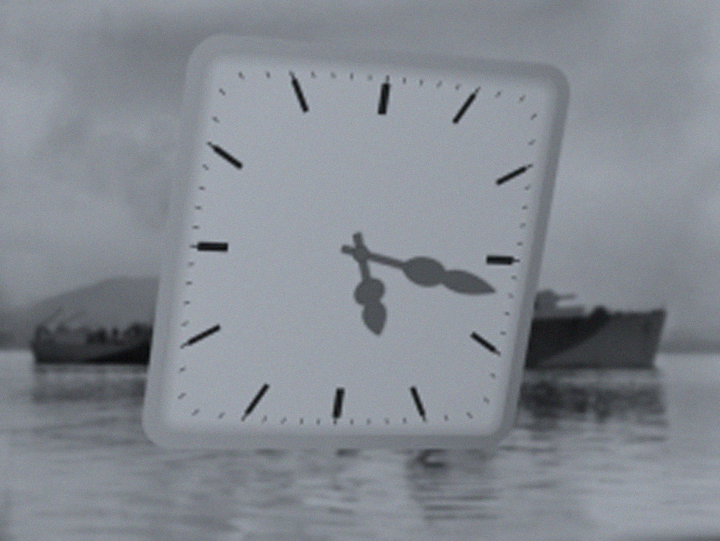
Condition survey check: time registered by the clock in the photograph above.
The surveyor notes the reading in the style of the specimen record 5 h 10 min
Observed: 5 h 17 min
